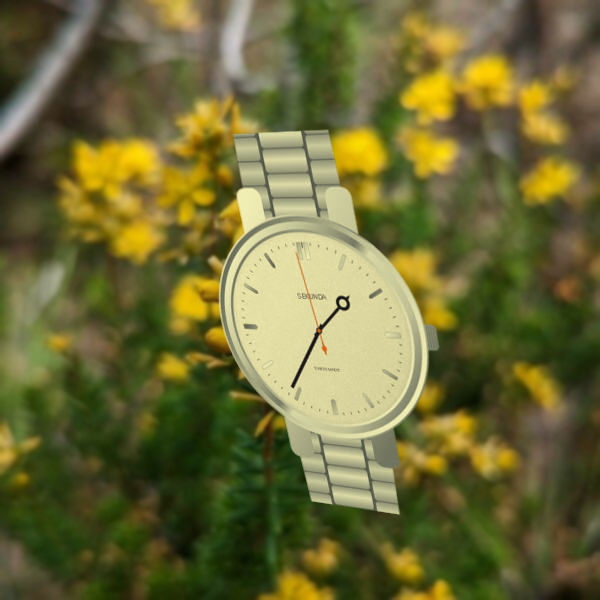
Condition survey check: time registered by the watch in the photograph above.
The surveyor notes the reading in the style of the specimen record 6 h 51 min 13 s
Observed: 1 h 35 min 59 s
